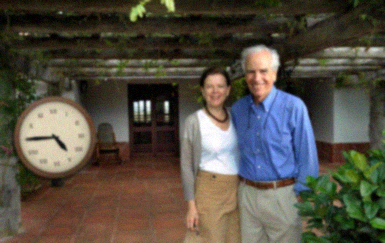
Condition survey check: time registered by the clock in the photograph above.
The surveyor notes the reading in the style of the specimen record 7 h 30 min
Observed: 4 h 45 min
